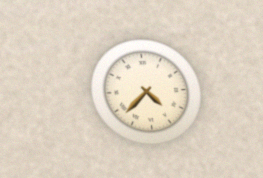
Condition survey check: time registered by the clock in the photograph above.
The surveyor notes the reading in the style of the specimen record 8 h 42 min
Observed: 4 h 38 min
